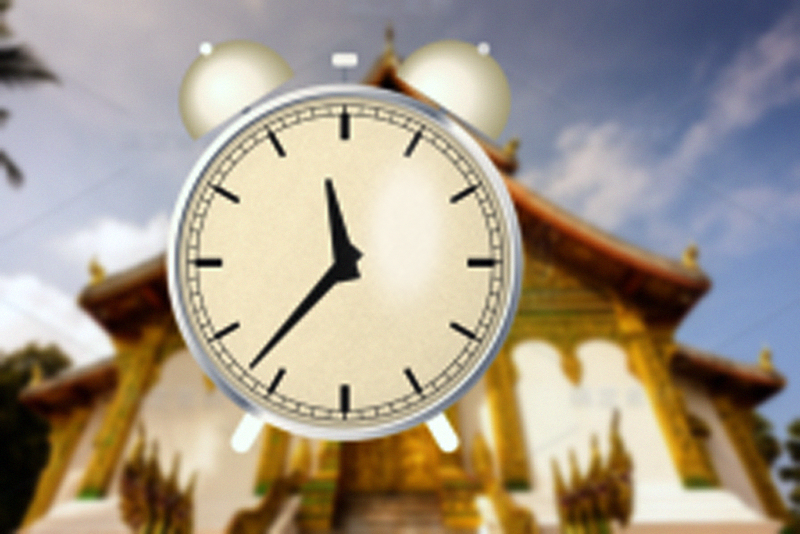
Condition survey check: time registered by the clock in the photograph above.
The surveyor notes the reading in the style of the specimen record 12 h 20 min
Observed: 11 h 37 min
